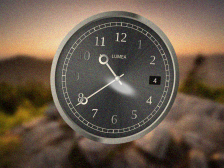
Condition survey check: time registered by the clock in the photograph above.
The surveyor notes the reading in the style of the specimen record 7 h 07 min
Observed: 10 h 39 min
